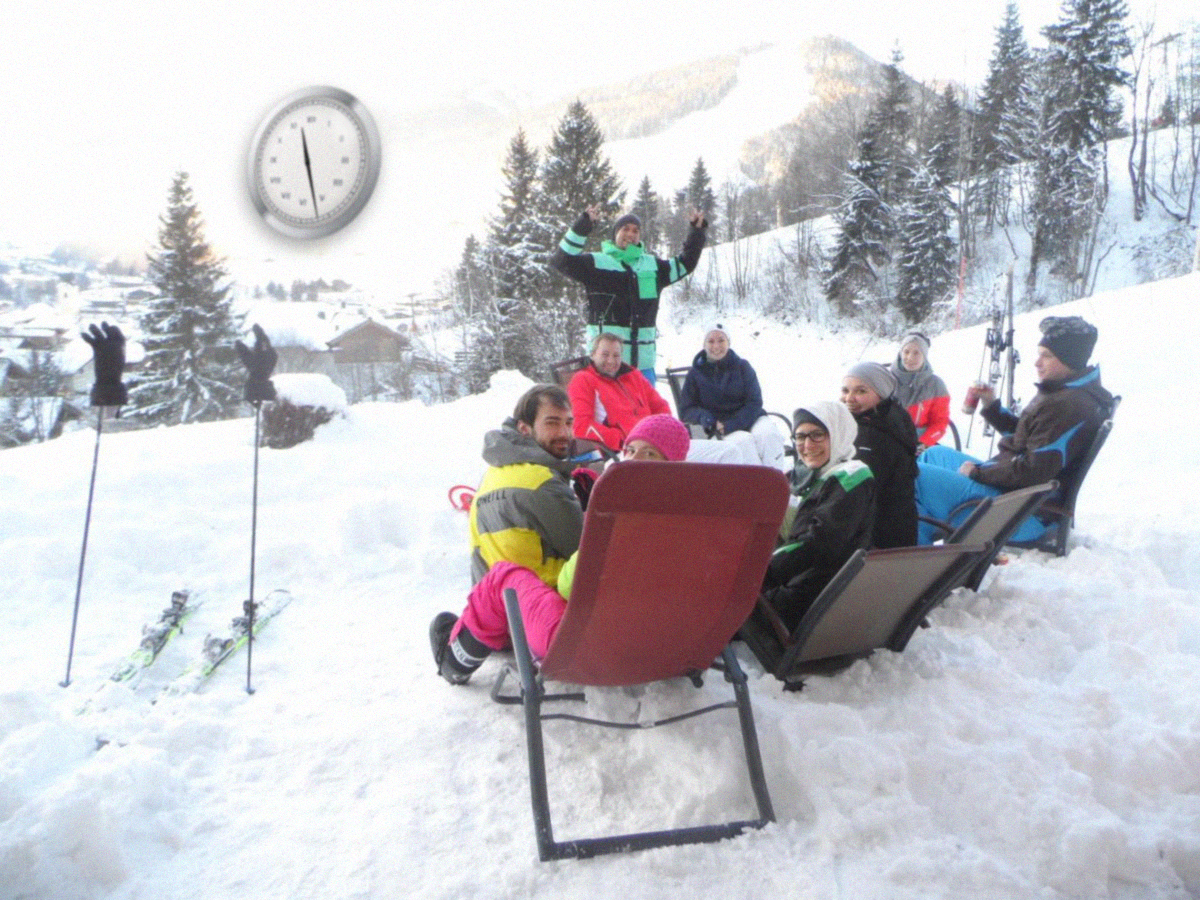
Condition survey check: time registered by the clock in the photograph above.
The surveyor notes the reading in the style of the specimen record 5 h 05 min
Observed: 11 h 27 min
